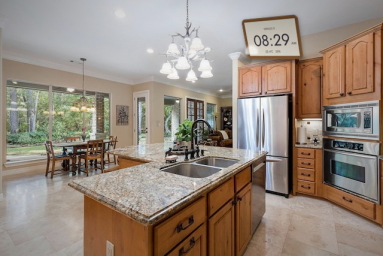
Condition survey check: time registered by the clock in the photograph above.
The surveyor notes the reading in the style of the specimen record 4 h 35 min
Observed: 8 h 29 min
